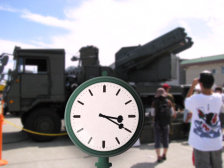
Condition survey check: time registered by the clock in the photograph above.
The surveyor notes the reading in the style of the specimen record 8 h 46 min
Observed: 3 h 20 min
